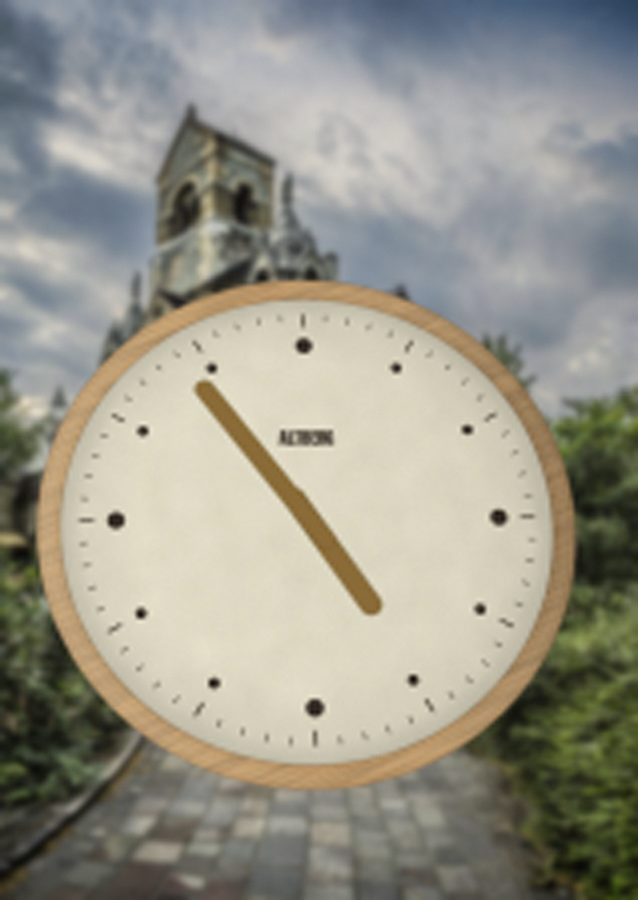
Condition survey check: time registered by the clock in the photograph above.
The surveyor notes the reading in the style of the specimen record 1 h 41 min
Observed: 4 h 54 min
